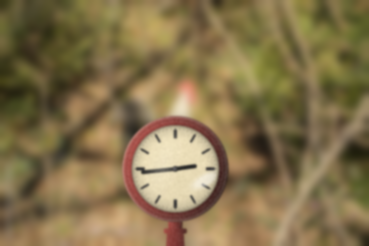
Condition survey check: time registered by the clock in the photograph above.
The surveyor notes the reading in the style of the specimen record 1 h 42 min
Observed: 2 h 44 min
